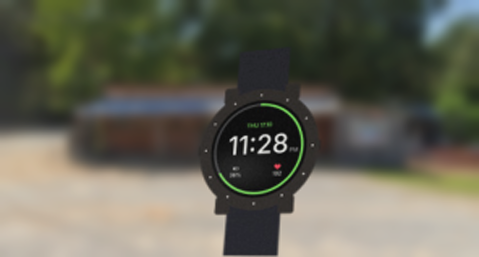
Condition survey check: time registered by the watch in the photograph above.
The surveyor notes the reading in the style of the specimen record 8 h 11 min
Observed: 11 h 28 min
